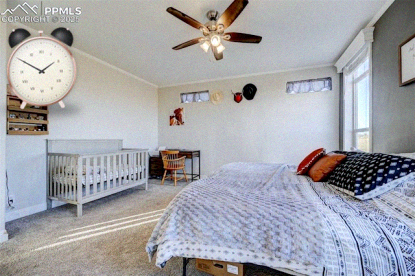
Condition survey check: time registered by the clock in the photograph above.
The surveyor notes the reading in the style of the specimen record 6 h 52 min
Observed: 1 h 50 min
